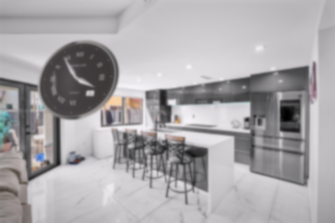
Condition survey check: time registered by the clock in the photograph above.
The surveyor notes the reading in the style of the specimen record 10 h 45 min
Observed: 3 h 54 min
